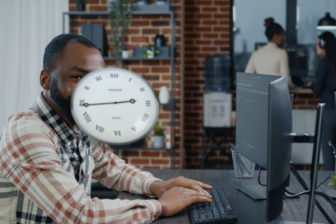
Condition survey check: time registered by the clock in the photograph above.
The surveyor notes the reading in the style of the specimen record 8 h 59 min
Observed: 2 h 44 min
